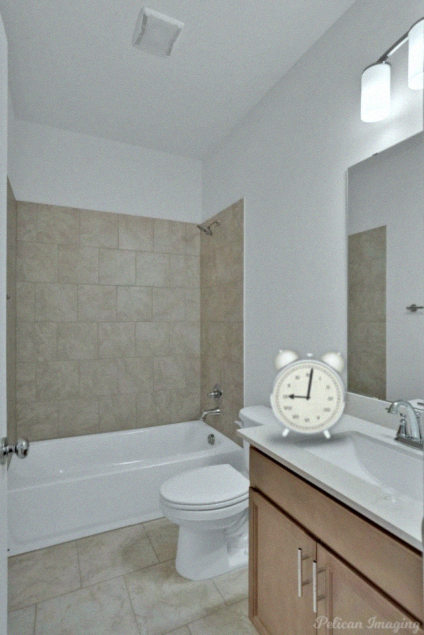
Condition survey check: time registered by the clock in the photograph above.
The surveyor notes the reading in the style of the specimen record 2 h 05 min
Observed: 9 h 01 min
